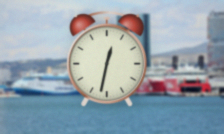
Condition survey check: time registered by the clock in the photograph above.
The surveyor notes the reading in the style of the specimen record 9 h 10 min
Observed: 12 h 32 min
